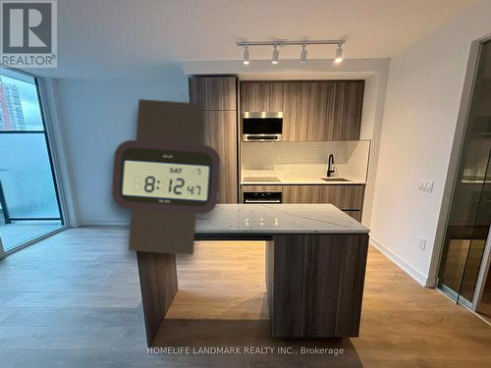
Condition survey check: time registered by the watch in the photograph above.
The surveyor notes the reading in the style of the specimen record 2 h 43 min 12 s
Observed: 8 h 12 min 47 s
